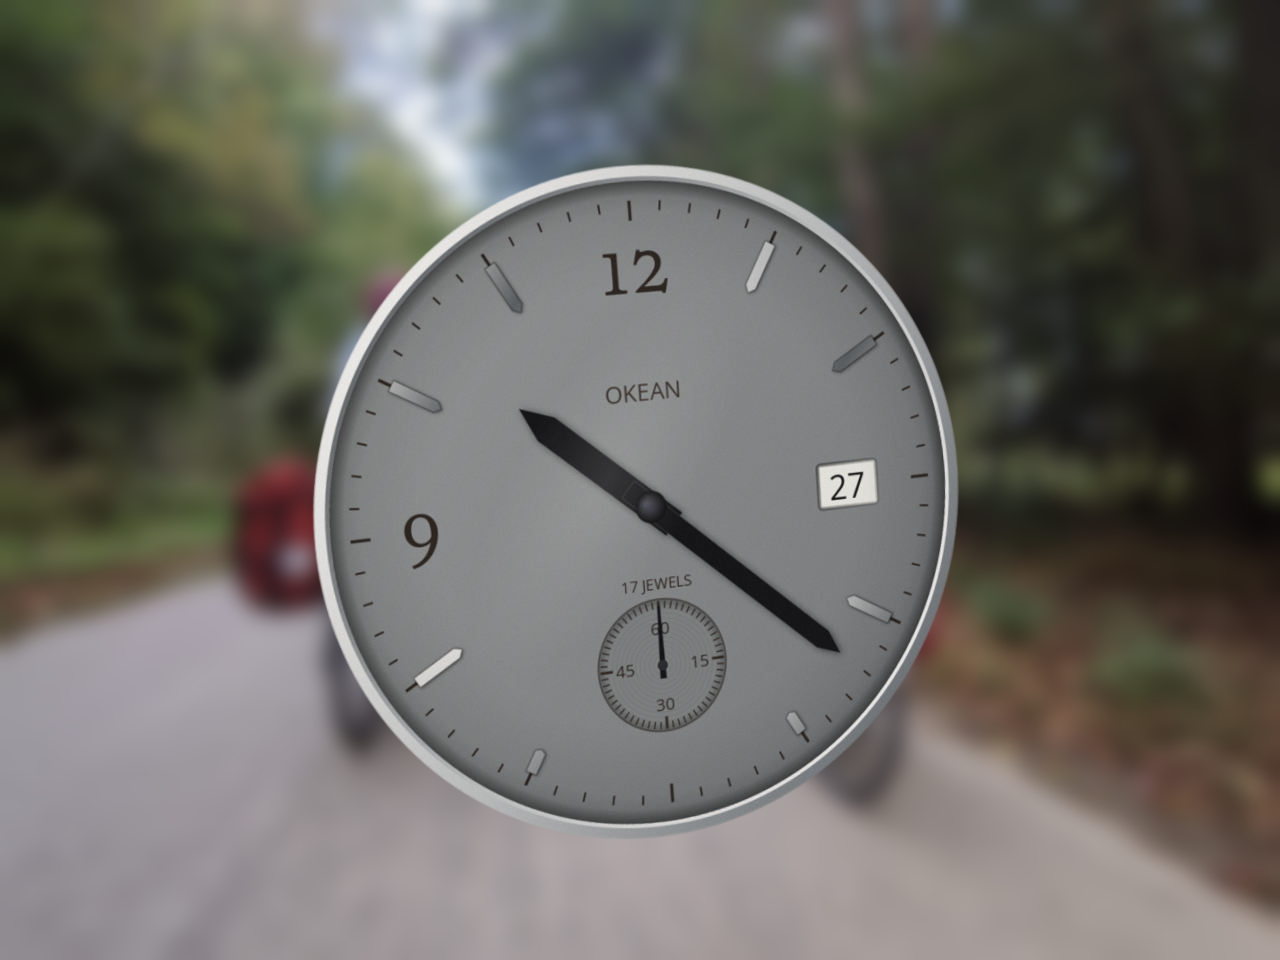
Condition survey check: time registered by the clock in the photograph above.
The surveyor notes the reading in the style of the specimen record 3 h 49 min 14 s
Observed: 10 h 22 min 00 s
